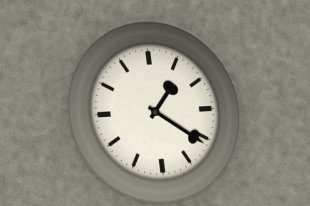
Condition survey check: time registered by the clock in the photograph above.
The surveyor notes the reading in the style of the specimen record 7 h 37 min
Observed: 1 h 21 min
